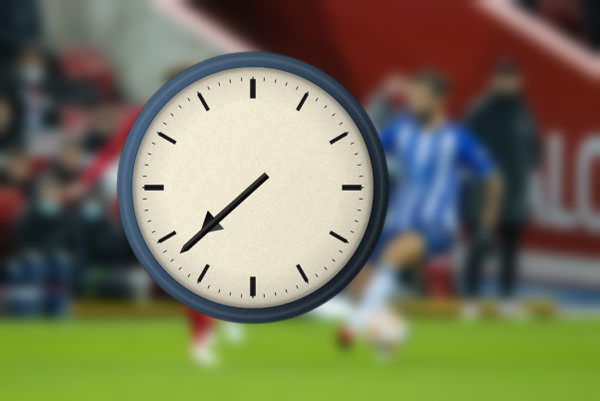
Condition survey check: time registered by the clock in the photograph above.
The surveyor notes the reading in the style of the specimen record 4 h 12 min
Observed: 7 h 38 min
